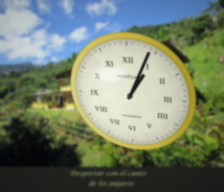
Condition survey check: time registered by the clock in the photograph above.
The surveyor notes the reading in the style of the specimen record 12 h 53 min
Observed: 1 h 04 min
